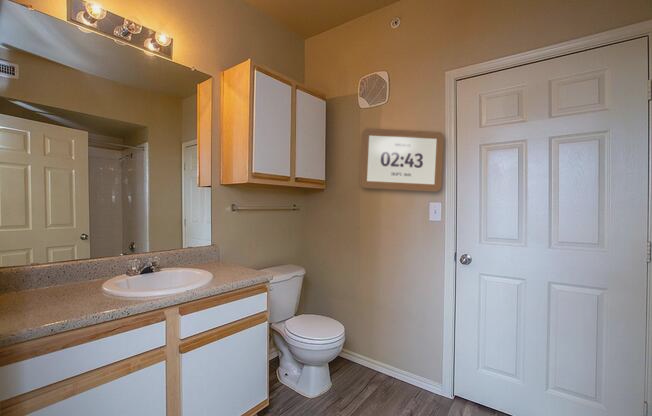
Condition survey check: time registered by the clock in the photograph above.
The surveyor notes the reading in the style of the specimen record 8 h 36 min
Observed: 2 h 43 min
